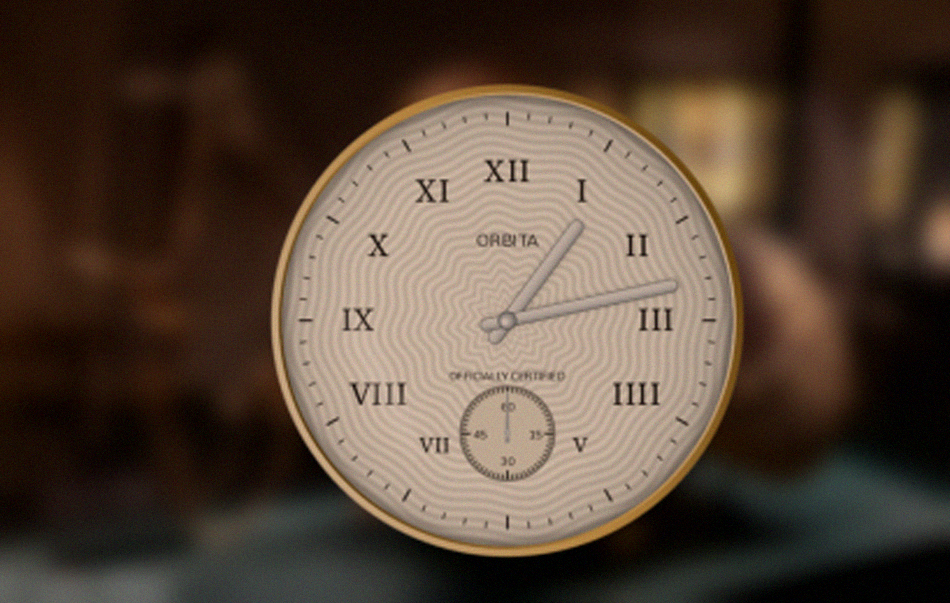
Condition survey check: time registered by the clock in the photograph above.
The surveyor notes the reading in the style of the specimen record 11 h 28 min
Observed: 1 h 13 min
